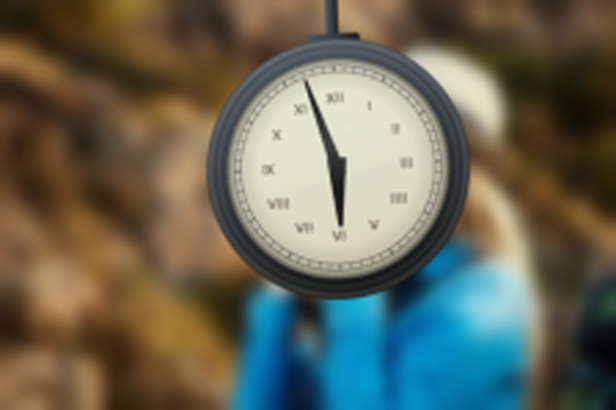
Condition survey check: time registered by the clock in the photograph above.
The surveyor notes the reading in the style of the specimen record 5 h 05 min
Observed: 5 h 57 min
